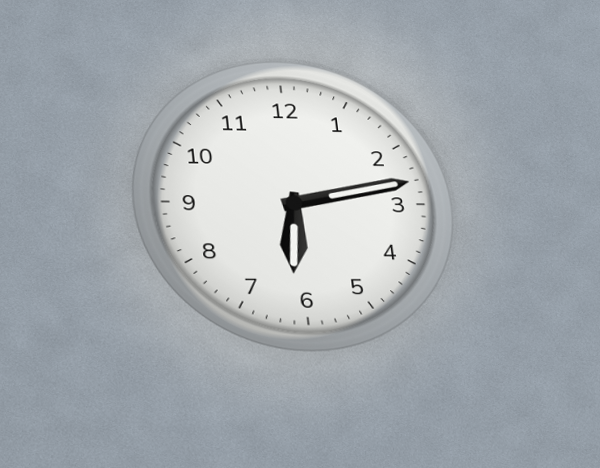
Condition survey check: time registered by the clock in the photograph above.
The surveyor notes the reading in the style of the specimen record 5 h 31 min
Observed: 6 h 13 min
